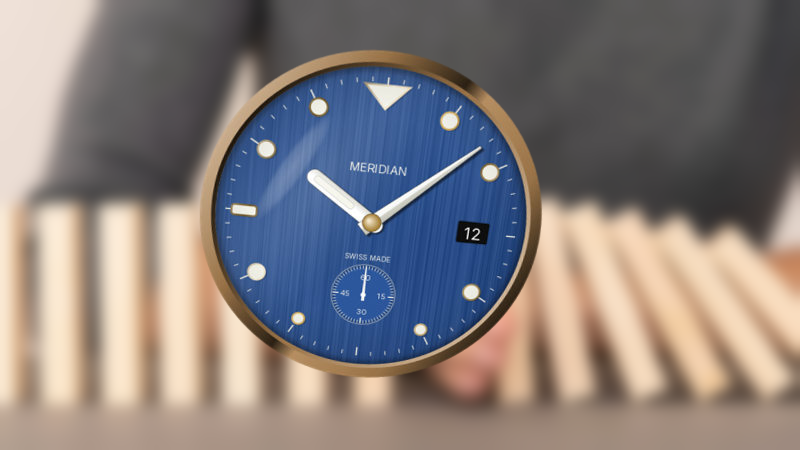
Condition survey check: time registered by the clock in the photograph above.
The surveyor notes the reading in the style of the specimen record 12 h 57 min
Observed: 10 h 08 min
